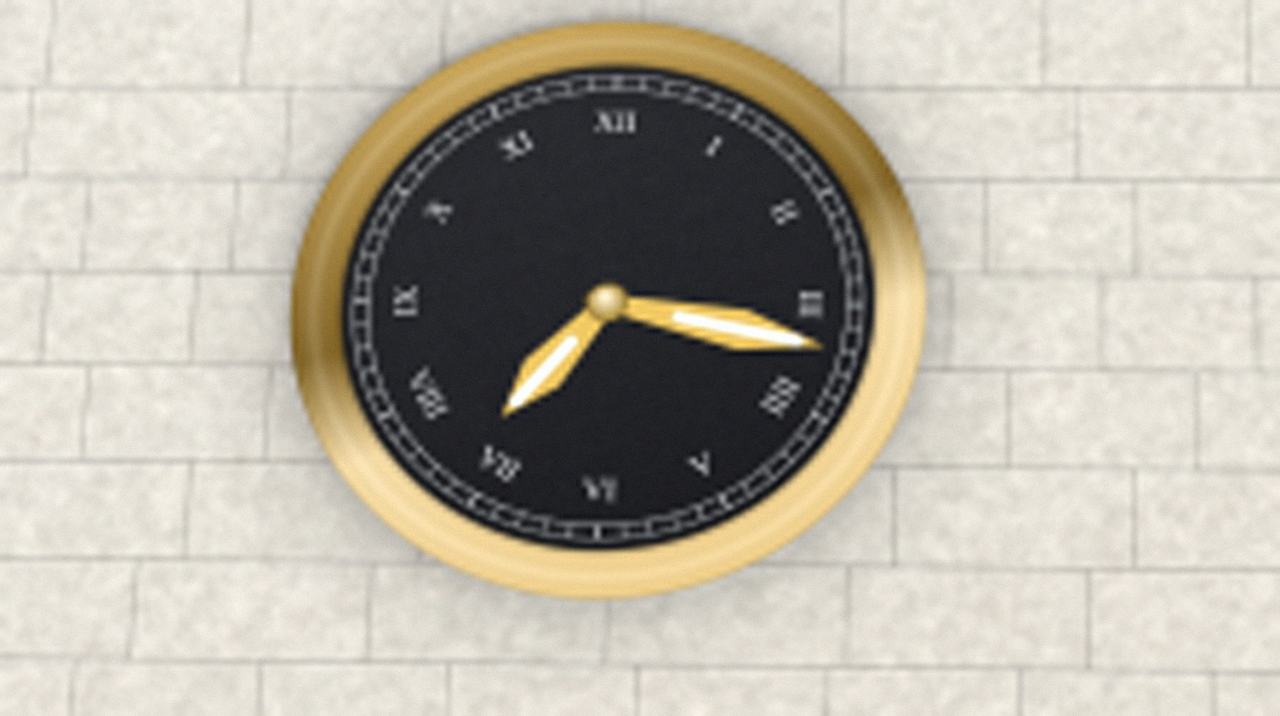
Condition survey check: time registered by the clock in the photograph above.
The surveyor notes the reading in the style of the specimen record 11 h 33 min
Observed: 7 h 17 min
